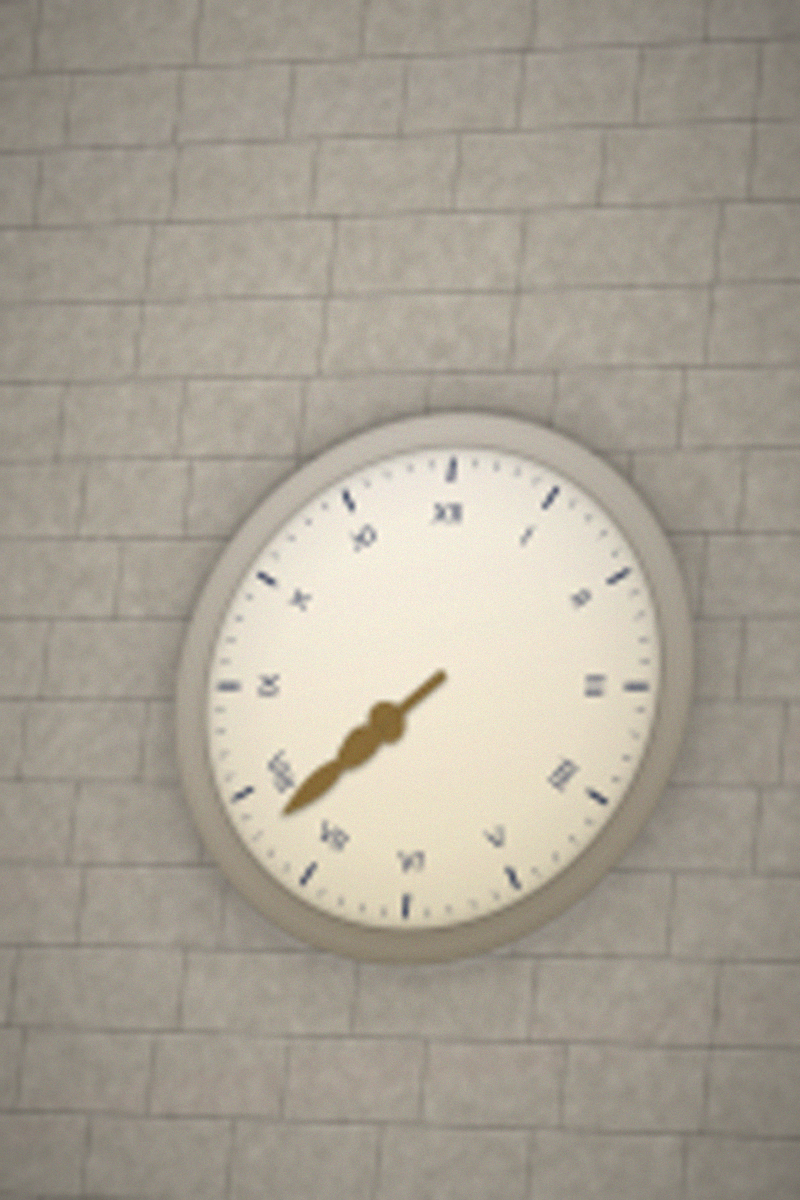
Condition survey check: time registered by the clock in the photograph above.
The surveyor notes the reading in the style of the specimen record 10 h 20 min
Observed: 7 h 38 min
